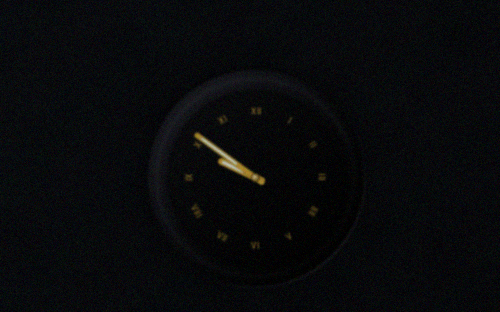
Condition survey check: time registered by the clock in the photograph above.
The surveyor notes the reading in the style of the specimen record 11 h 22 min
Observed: 9 h 51 min
